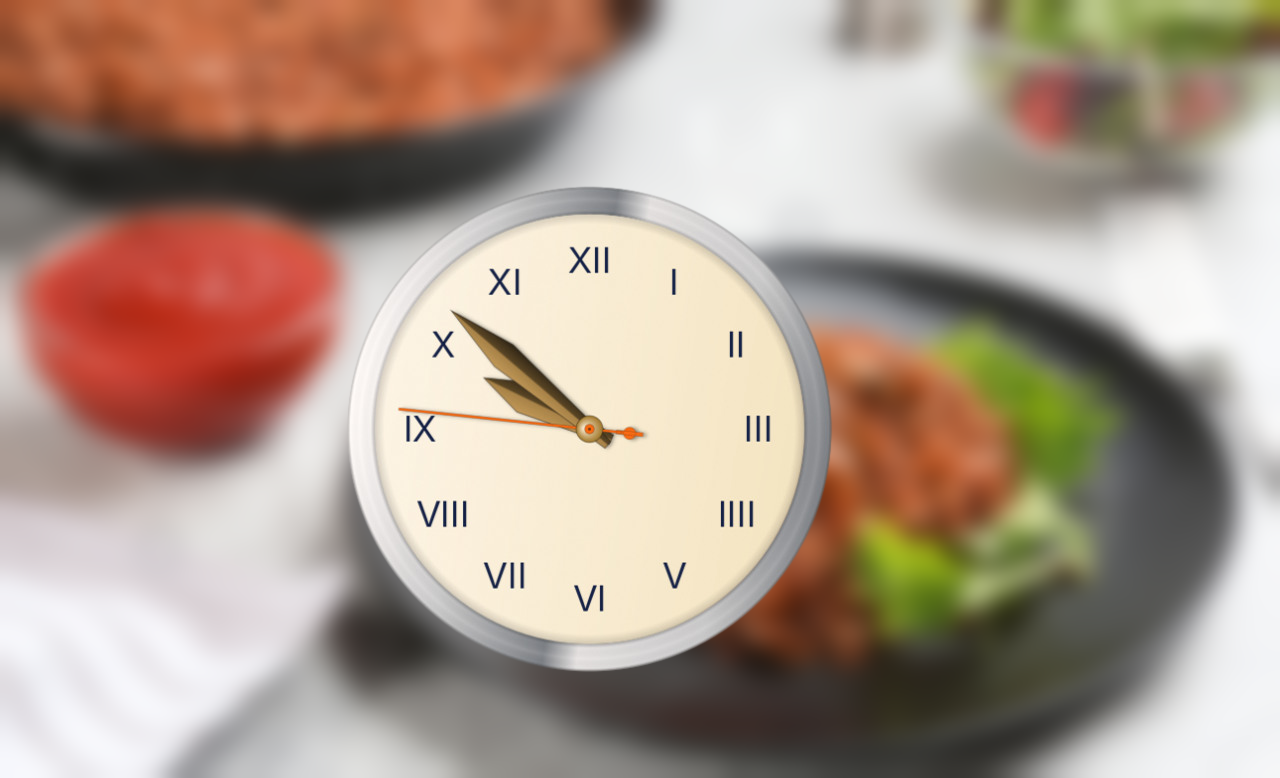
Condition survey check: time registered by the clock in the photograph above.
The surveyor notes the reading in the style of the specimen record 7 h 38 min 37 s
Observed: 9 h 51 min 46 s
